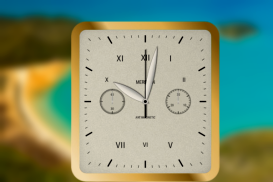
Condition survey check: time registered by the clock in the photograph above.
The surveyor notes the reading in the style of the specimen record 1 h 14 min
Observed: 10 h 02 min
